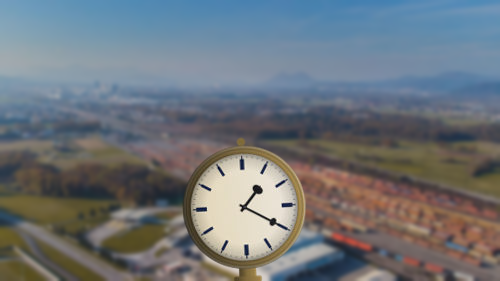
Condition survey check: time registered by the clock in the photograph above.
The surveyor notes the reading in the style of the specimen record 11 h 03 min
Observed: 1 h 20 min
